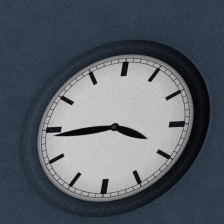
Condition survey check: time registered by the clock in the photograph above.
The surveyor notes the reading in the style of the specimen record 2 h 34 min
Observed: 3 h 44 min
